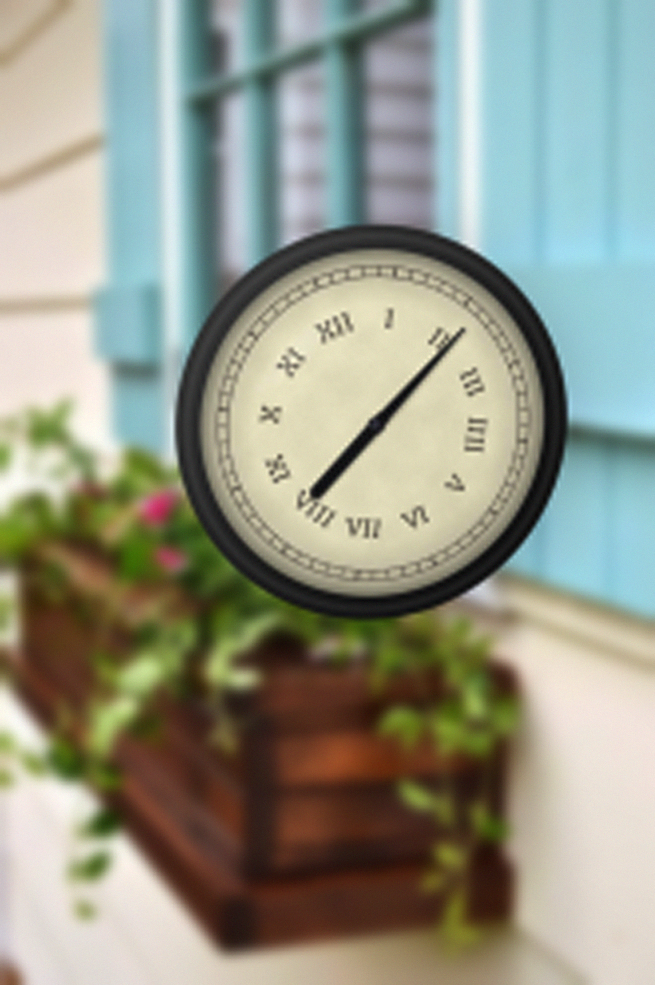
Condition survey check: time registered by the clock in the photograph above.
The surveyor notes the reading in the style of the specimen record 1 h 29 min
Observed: 8 h 11 min
